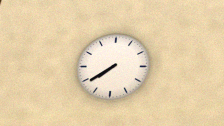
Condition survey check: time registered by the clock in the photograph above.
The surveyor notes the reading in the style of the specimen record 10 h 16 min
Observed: 7 h 39 min
